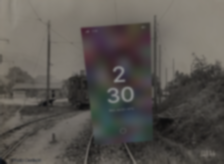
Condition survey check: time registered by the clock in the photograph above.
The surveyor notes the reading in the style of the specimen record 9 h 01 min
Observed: 2 h 30 min
